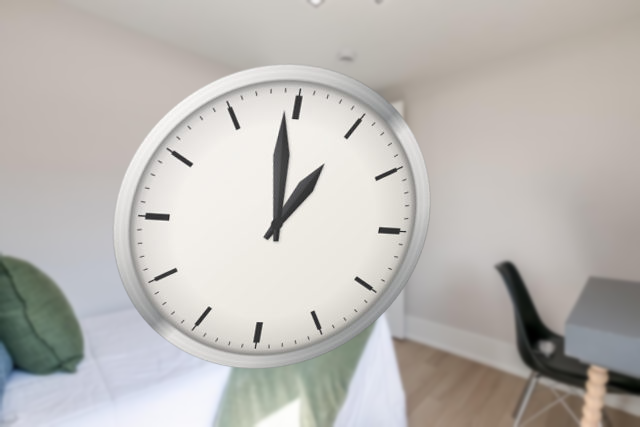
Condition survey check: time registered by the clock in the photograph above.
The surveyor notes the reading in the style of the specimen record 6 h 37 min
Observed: 12 h 59 min
